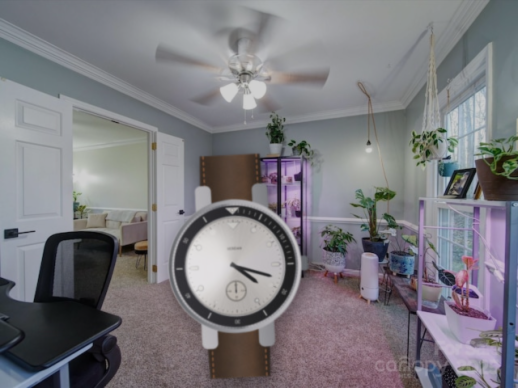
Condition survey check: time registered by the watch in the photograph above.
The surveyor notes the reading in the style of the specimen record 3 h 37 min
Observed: 4 h 18 min
